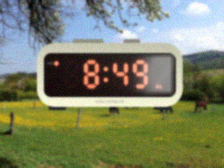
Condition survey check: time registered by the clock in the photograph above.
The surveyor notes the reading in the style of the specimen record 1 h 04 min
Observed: 8 h 49 min
